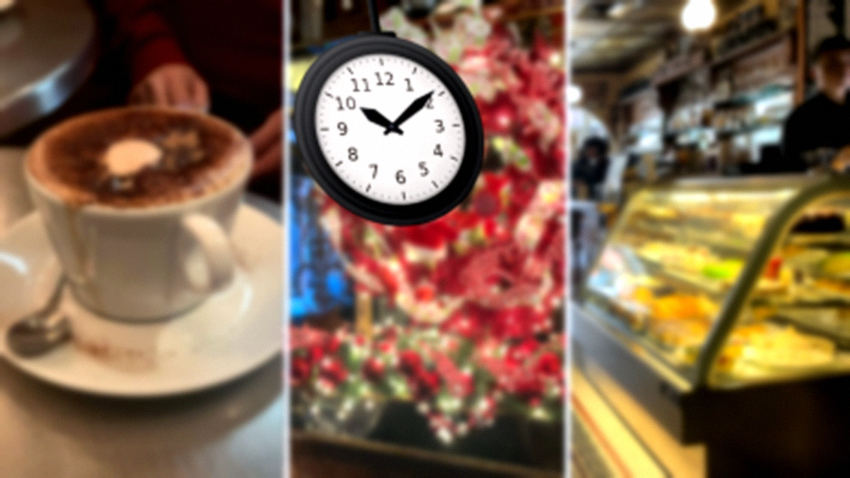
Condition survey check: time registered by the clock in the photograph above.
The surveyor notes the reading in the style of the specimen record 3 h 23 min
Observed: 10 h 09 min
